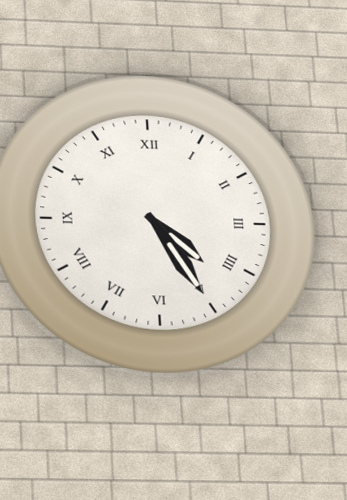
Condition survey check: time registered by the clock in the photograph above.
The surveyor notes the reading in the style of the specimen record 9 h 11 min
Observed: 4 h 25 min
